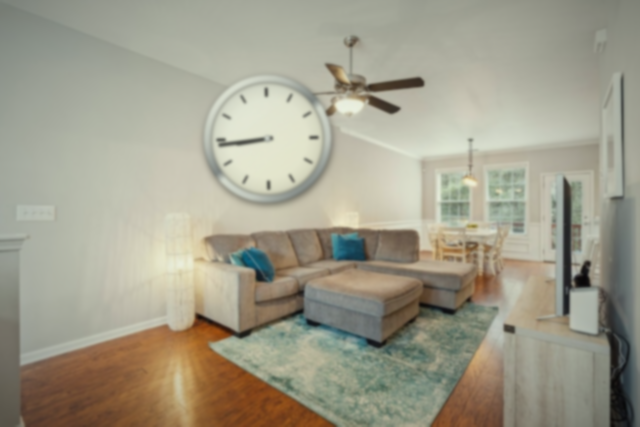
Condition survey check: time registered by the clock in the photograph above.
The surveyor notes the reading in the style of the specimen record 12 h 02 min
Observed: 8 h 44 min
